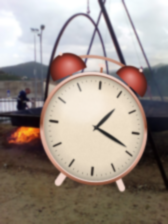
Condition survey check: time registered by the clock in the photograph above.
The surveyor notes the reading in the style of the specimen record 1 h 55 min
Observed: 1 h 19 min
